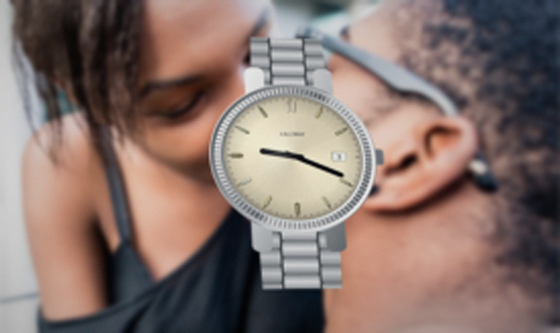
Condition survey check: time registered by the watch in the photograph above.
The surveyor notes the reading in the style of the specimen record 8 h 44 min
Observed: 9 h 19 min
